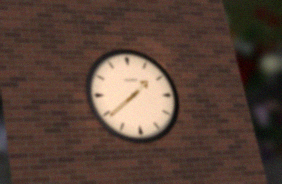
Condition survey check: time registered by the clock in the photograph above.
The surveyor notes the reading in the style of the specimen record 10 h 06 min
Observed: 1 h 39 min
